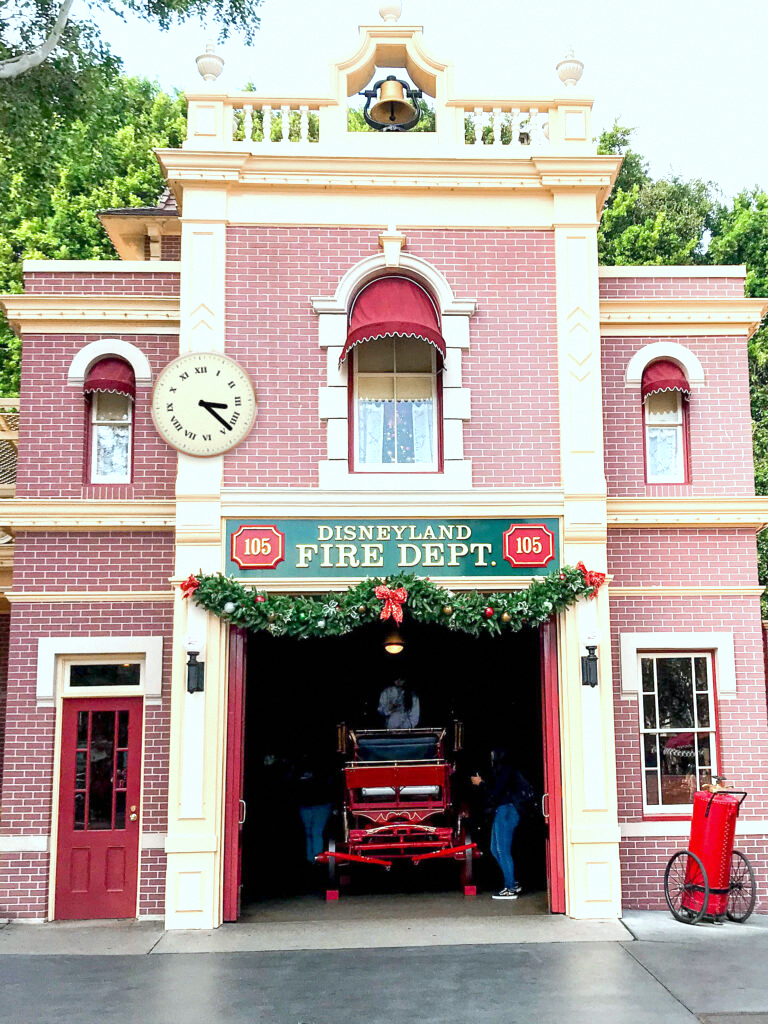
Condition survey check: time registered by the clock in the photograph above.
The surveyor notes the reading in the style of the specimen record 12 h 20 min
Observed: 3 h 23 min
